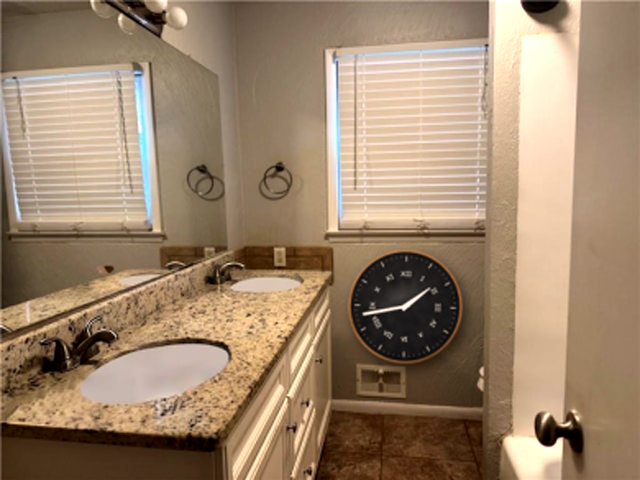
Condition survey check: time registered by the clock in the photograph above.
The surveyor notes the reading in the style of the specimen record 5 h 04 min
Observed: 1 h 43 min
